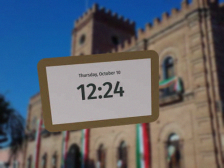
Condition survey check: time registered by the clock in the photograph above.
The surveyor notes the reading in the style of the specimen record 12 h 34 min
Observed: 12 h 24 min
